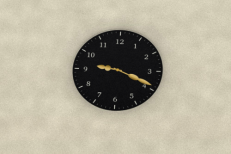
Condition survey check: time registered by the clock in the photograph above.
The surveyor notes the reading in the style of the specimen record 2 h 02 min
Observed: 9 h 19 min
